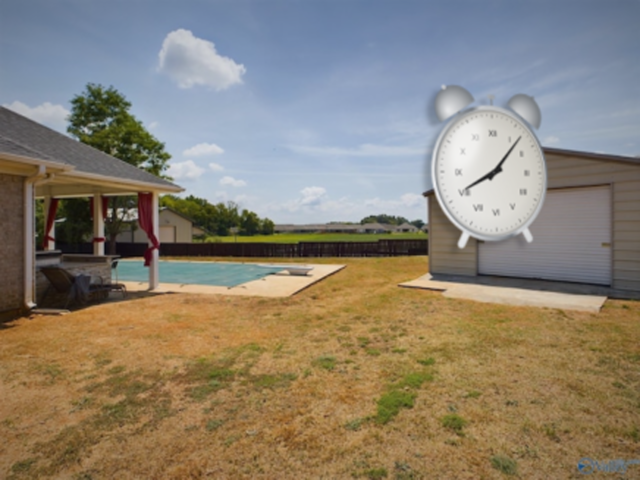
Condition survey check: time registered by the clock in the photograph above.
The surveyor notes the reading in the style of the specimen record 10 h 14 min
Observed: 8 h 07 min
